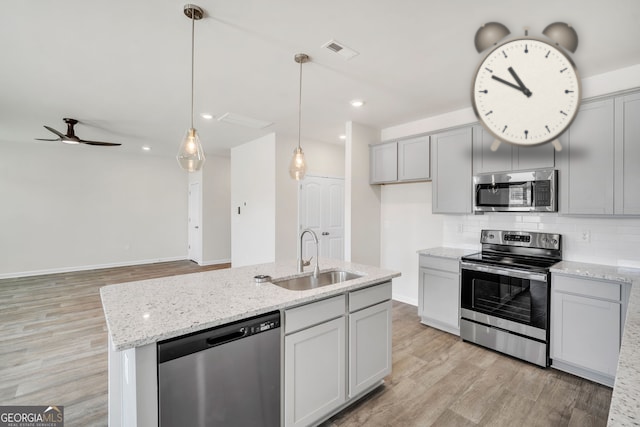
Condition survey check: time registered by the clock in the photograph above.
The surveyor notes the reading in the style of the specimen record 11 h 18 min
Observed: 10 h 49 min
